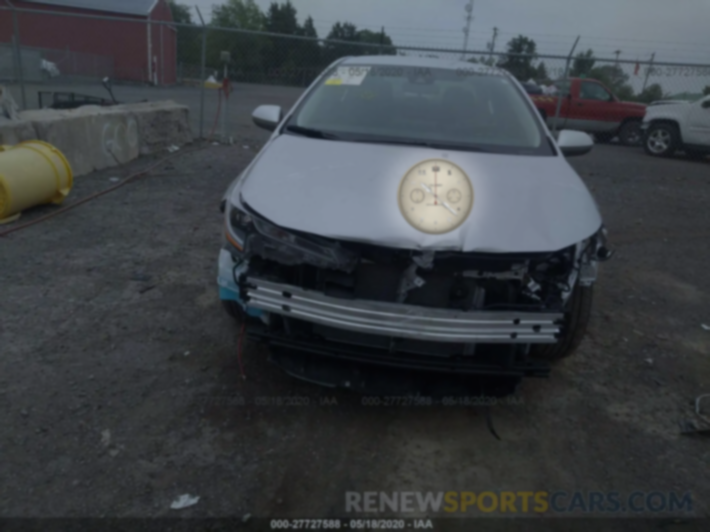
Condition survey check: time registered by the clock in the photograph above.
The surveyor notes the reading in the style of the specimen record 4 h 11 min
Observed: 10 h 22 min
